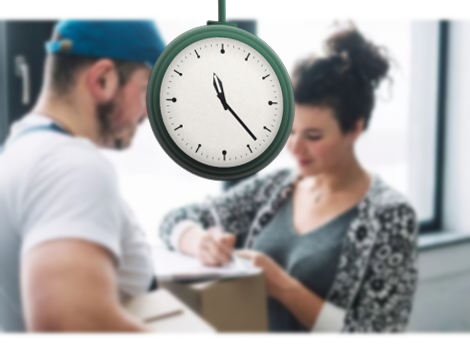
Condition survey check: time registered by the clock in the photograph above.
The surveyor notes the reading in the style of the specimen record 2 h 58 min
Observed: 11 h 23 min
